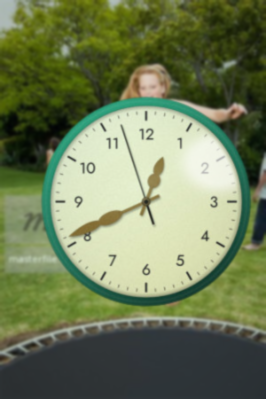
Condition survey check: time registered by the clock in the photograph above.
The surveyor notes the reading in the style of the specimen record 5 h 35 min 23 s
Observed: 12 h 40 min 57 s
